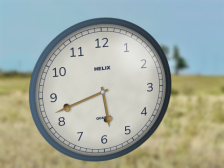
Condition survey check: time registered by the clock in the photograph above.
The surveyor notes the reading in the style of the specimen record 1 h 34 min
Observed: 5 h 42 min
